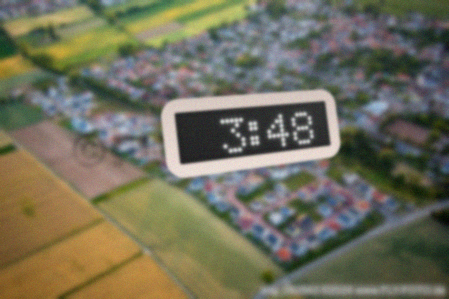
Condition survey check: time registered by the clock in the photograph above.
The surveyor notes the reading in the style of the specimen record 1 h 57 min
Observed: 3 h 48 min
